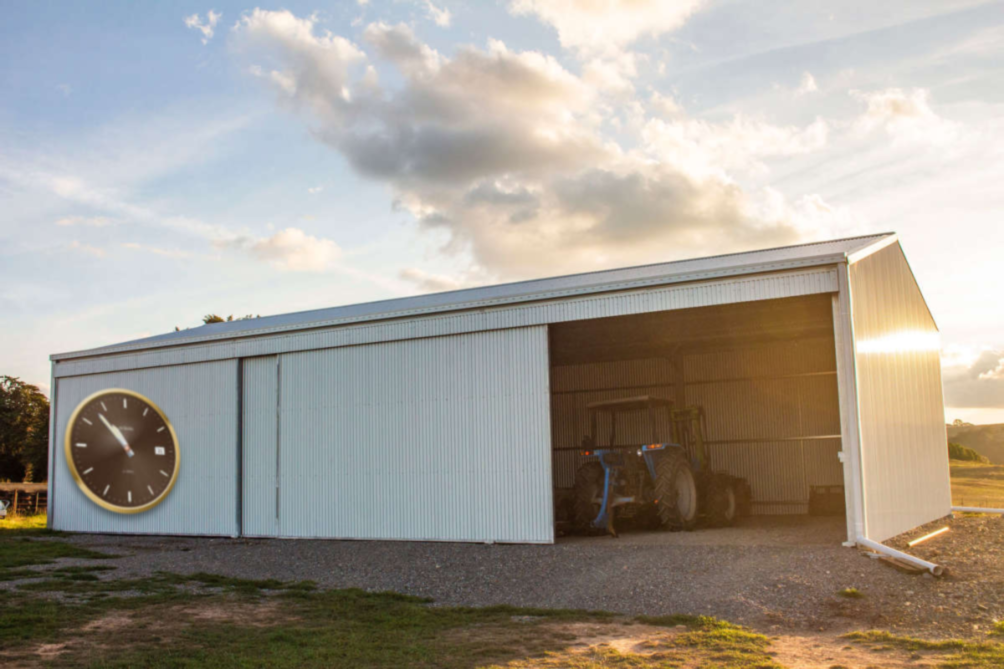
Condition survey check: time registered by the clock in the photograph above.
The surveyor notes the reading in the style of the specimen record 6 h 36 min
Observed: 10 h 53 min
